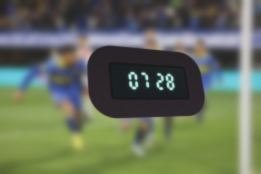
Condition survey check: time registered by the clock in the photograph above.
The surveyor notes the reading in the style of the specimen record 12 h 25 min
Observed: 7 h 28 min
